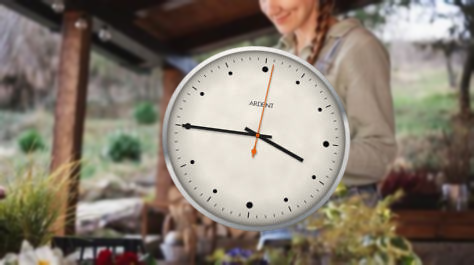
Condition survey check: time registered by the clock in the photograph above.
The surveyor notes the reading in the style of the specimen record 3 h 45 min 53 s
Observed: 3 h 45 min 01 s
